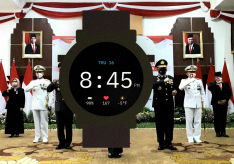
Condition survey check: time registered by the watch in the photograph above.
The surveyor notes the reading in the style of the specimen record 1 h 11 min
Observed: 8 h 45 min
